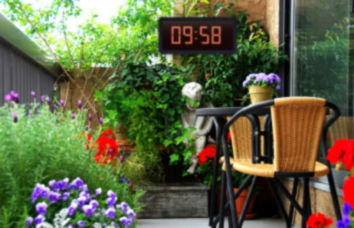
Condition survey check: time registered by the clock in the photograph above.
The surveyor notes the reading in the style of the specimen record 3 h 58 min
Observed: 9 h 58 min
